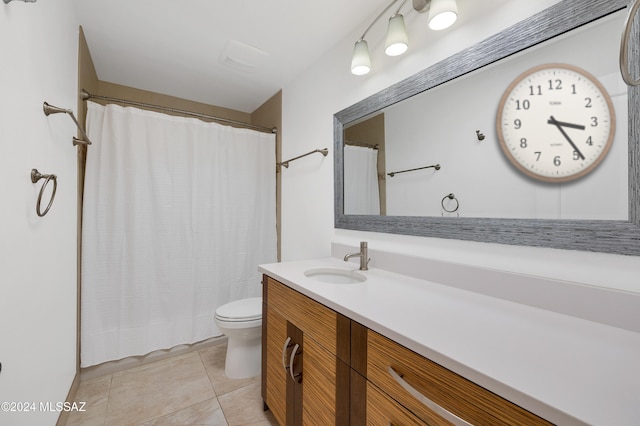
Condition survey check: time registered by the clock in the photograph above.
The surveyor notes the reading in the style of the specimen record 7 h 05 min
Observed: 3 h 24 min
